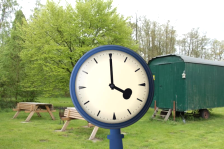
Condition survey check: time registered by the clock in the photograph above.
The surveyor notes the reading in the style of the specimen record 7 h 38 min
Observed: 4 h 00 min
